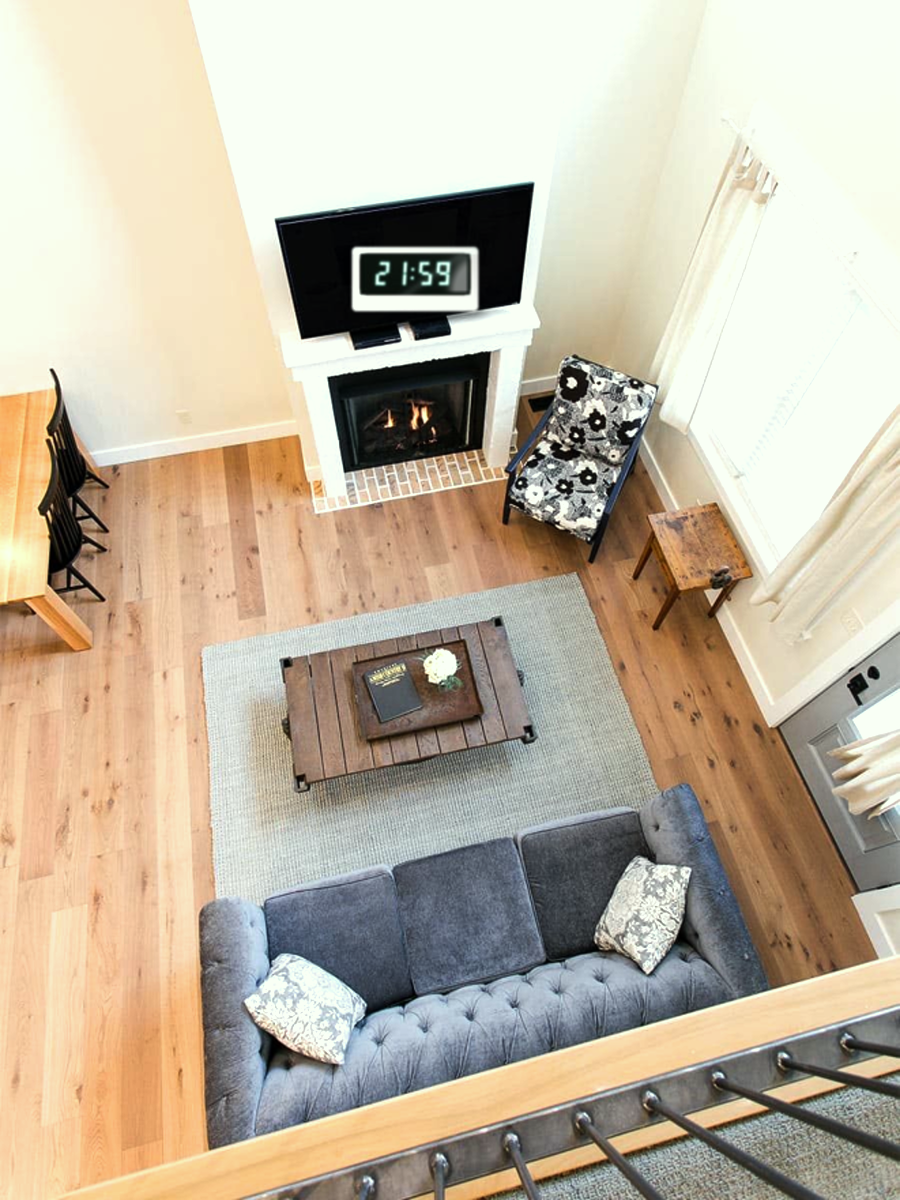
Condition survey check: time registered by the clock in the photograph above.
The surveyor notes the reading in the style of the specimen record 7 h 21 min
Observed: 21 h 59 min
